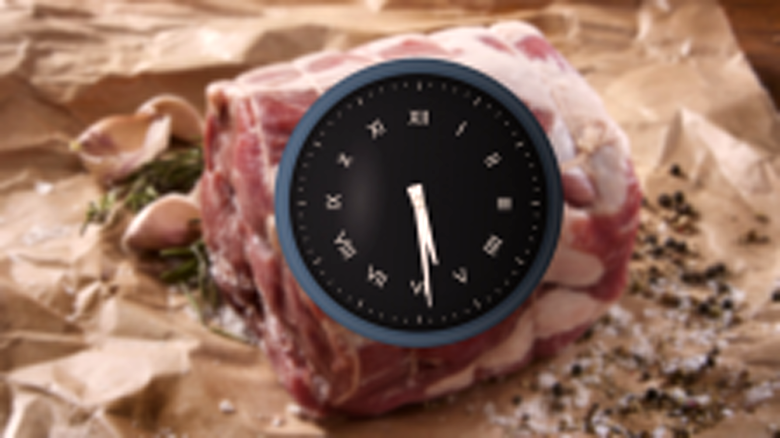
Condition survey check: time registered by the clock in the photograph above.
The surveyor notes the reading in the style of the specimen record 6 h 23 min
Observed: 5 h 29 min
